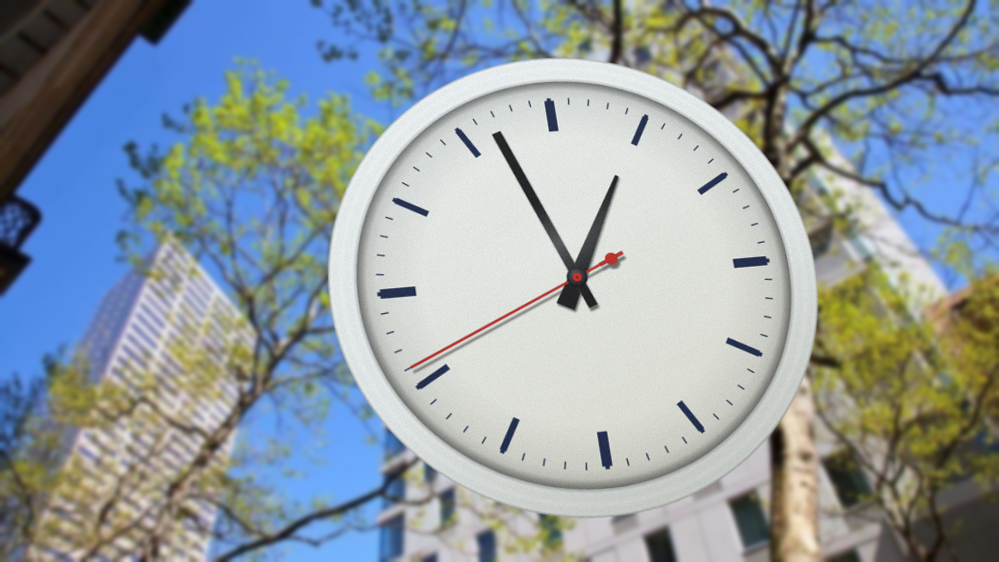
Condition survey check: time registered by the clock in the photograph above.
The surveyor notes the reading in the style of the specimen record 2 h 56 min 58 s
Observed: 12 h 56 min 41 s
